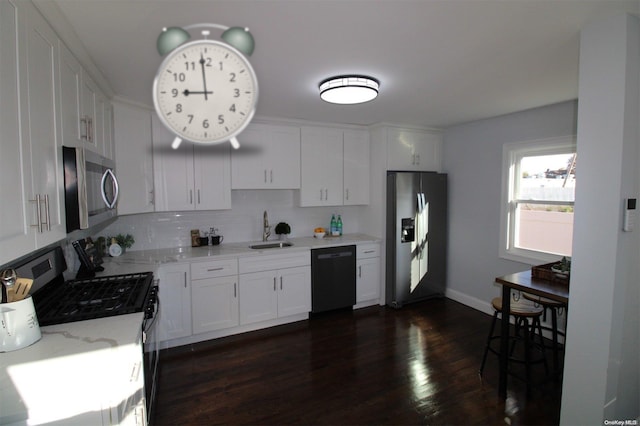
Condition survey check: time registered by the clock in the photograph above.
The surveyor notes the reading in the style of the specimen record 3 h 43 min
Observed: 8 h 59 min
